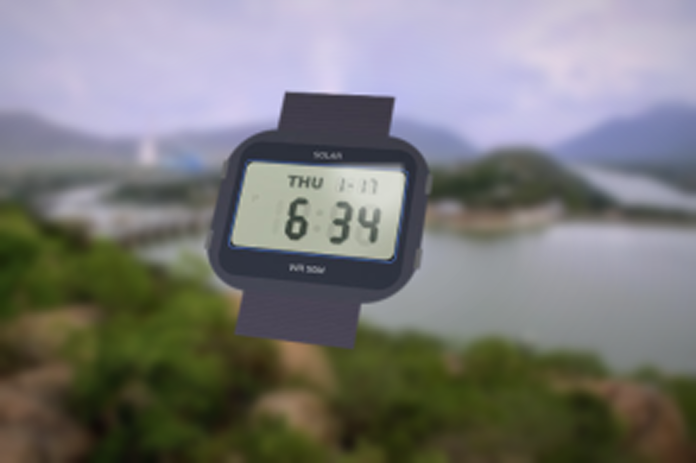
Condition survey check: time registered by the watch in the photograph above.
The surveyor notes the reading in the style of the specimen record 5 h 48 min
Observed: 6 h 34 min
